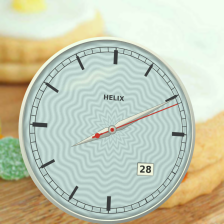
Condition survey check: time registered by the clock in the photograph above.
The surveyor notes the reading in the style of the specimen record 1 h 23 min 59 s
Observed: 8 h 10 min 11 s
